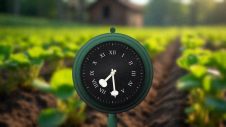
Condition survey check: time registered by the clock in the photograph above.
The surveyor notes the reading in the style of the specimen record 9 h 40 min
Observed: 7 h 29 min
